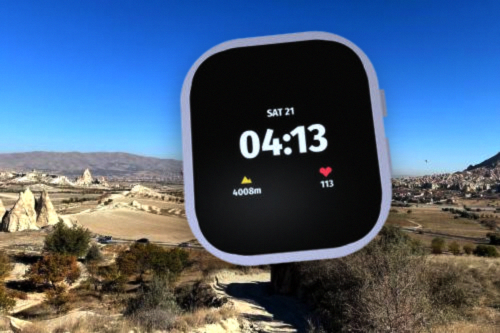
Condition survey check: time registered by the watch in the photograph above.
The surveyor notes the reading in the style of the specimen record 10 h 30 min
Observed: 4 h 13 min
